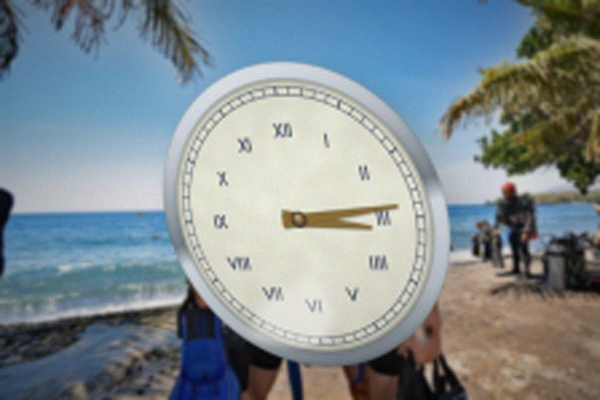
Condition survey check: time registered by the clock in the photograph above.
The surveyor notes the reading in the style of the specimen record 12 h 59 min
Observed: 3 h 14 min
